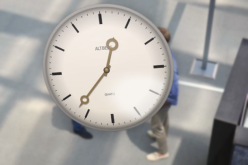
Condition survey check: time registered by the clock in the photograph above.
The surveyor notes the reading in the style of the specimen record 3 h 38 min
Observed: 12 h 37 min
